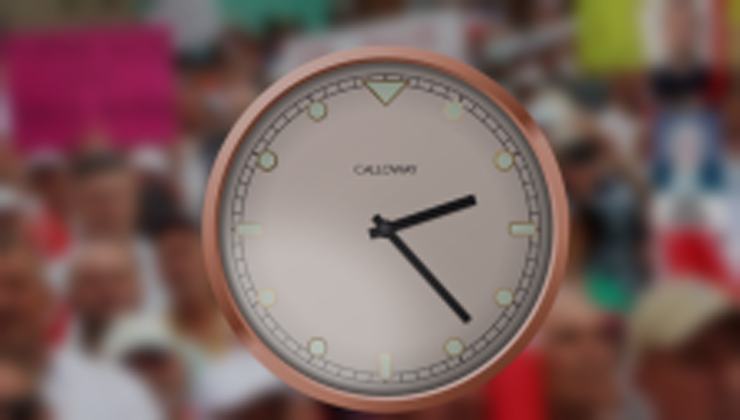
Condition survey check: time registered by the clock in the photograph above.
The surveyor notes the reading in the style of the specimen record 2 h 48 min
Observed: 2 h 23 min
